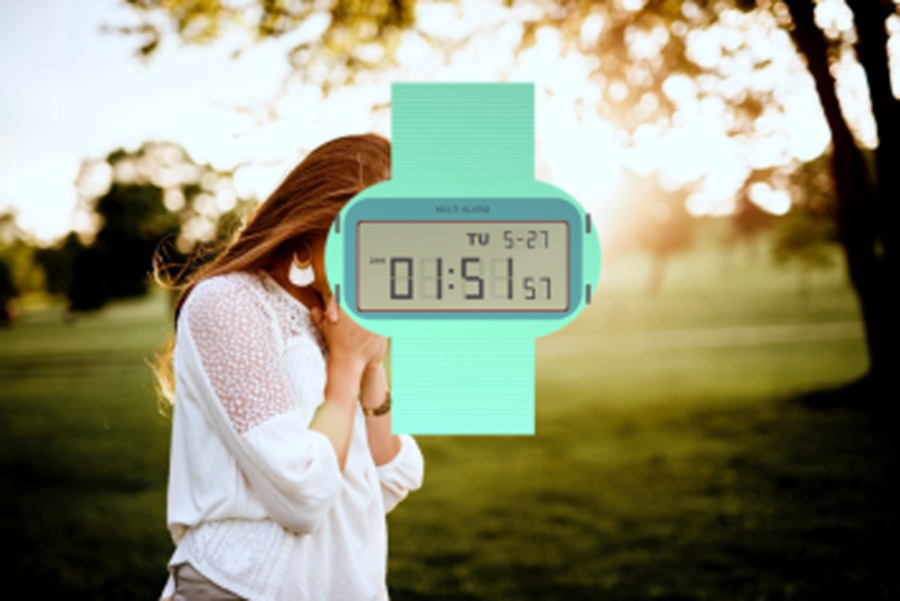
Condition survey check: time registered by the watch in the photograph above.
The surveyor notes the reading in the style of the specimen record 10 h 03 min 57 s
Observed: 1 h 51 min 57 s
